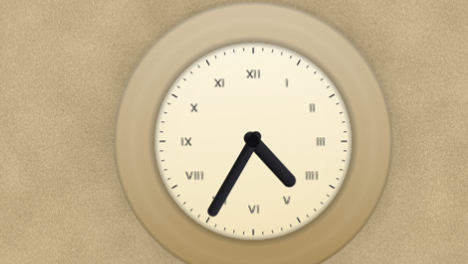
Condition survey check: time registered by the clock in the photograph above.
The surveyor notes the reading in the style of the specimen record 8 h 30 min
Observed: 4 h 35 min
